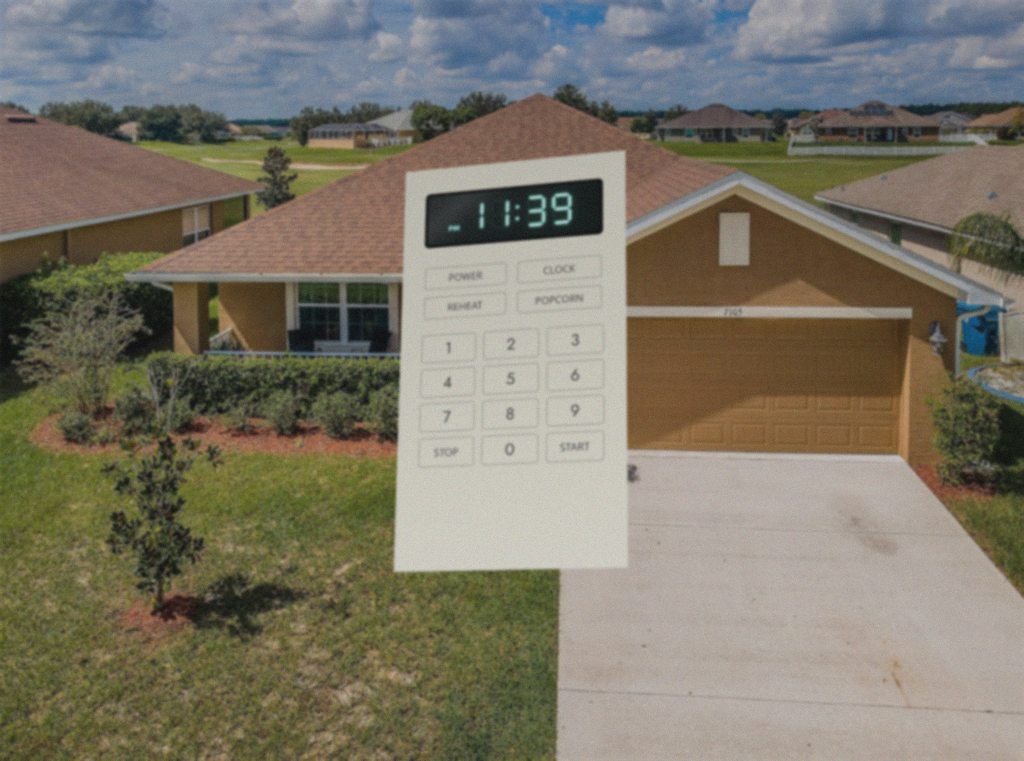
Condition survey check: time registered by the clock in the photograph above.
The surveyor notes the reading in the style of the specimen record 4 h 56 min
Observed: 11 h 39 min
